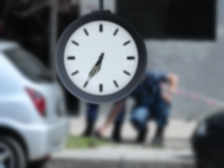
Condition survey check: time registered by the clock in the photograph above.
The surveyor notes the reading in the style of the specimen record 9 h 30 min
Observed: 6 h 35 min
